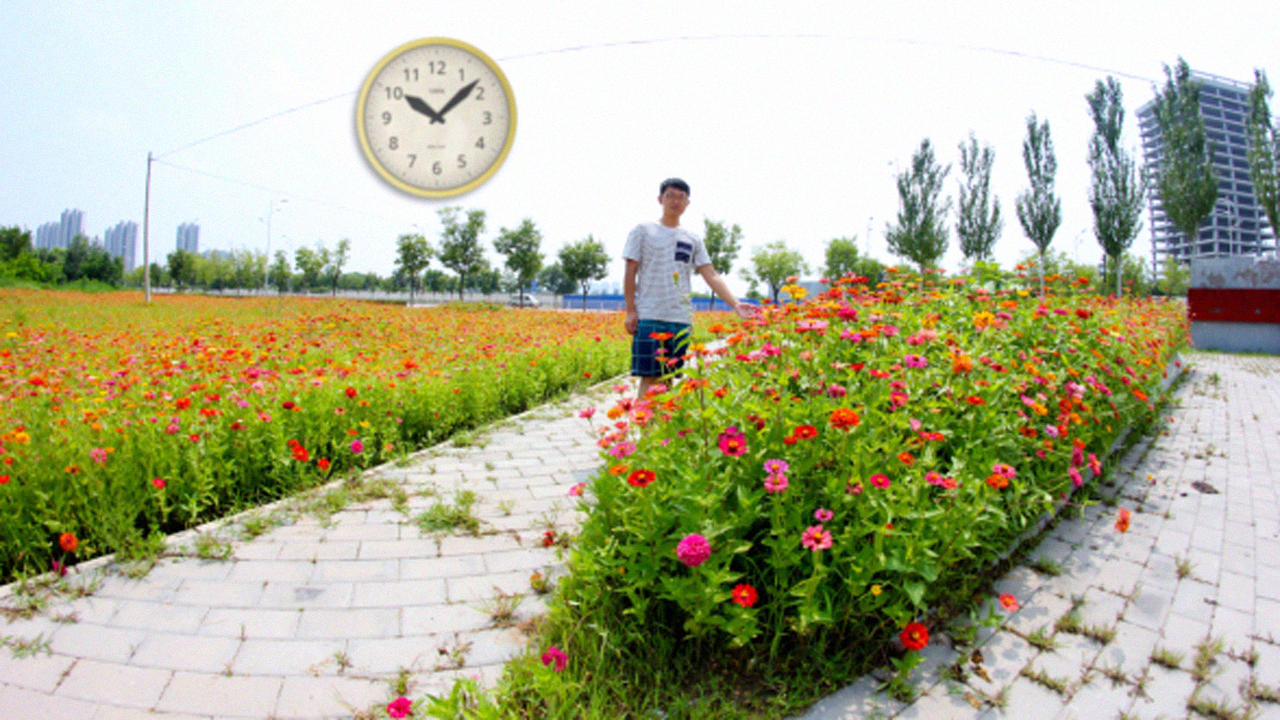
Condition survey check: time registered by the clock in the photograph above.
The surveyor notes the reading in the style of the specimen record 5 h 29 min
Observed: 10 h 08 min
